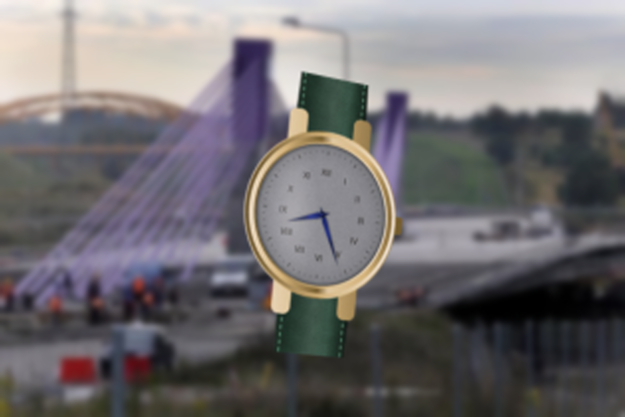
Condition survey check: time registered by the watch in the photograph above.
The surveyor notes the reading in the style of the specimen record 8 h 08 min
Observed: 8 h 26 min
